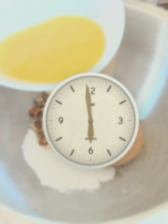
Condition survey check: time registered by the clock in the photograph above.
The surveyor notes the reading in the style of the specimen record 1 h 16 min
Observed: 5 h 59 min
